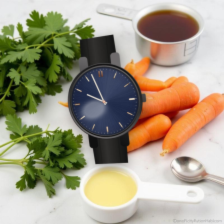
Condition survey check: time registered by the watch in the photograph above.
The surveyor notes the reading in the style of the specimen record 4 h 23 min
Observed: 9 h 57 min
